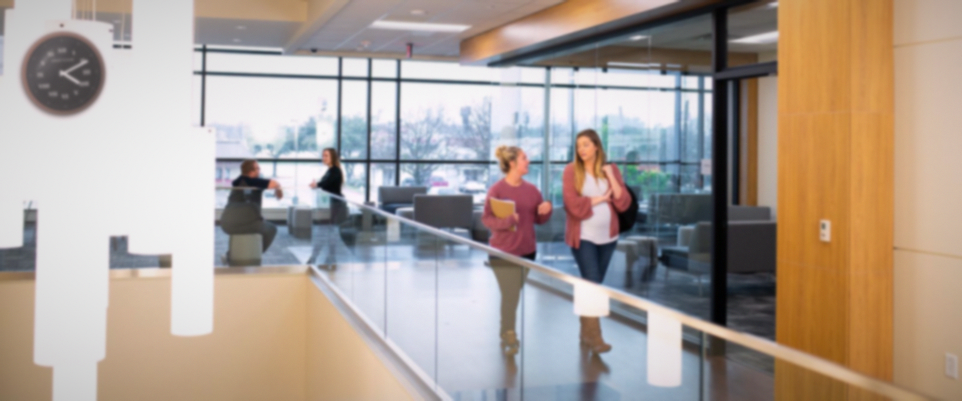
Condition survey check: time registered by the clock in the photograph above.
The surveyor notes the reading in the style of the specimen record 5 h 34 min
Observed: 4 h 11 min
